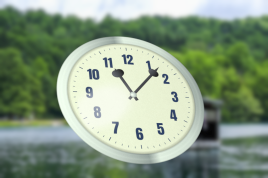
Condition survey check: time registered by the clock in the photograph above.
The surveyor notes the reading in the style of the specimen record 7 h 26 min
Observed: 11 h 07 min
